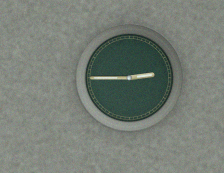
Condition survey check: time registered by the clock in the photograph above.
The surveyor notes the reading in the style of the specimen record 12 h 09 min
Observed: 2 h 45 min
